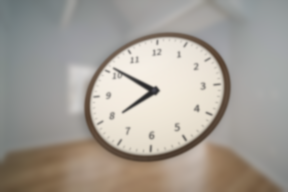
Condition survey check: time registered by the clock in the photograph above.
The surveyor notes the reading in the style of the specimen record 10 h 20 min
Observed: 7 h 51 min
